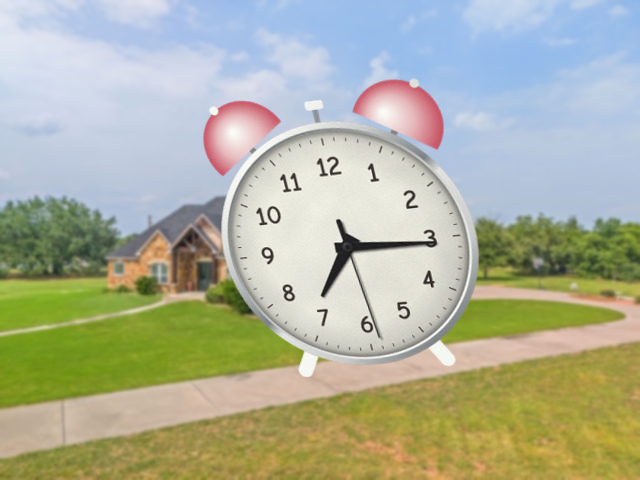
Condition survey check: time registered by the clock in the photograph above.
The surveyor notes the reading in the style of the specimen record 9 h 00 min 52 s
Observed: 7 h 15 min 29 s
